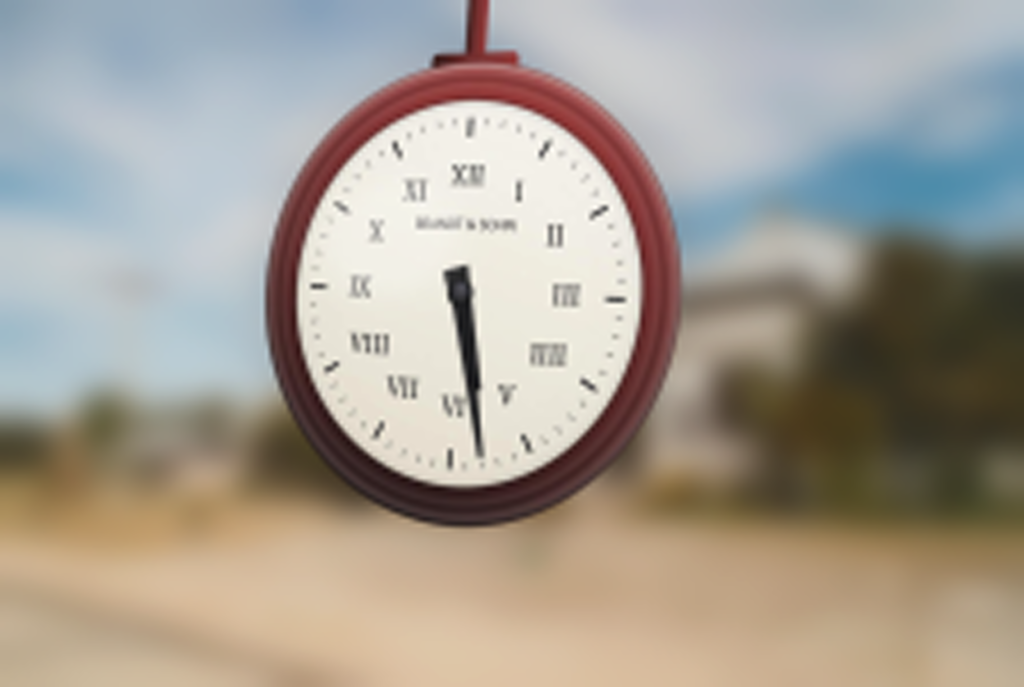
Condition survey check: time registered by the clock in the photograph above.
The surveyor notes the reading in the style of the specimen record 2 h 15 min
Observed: 5 h 28 min
